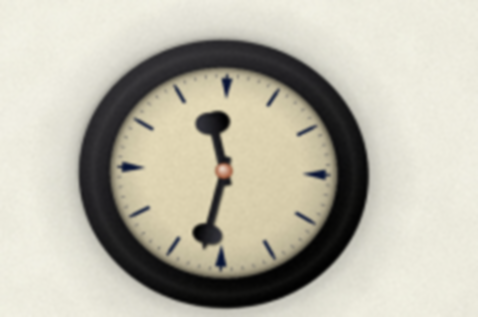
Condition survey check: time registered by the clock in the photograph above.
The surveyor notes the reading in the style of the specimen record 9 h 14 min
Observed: 11 h 32 min
